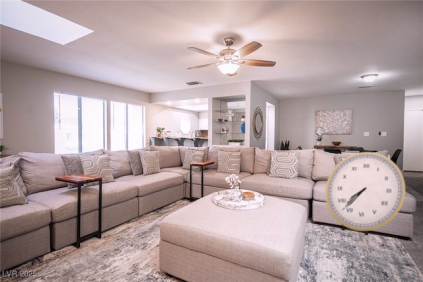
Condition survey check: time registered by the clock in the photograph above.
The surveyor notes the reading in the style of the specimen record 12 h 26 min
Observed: 7 h 37 min
